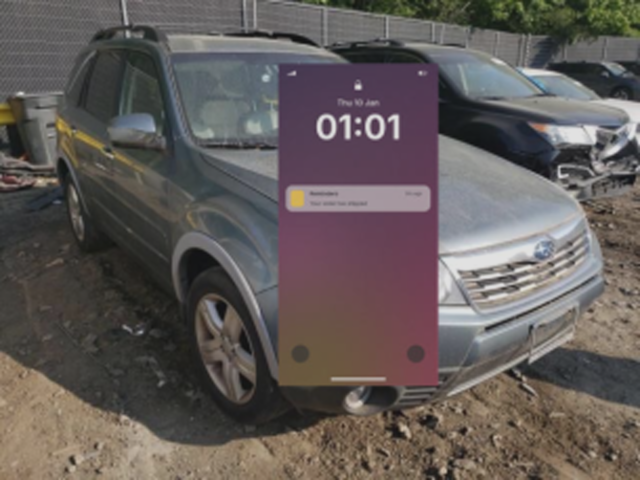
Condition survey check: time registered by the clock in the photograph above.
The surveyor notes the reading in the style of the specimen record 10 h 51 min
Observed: 1 h 01 min
